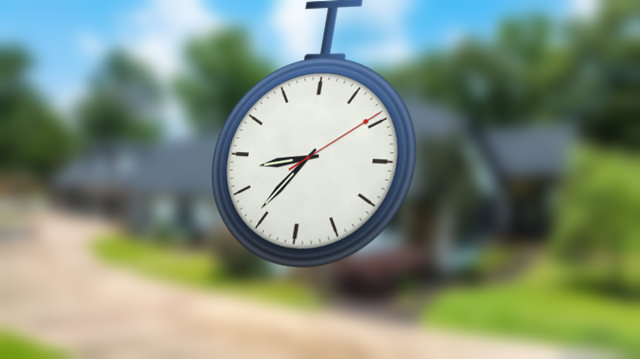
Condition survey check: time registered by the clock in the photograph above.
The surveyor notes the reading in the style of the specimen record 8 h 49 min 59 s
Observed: 8 h 36 min 09 s
